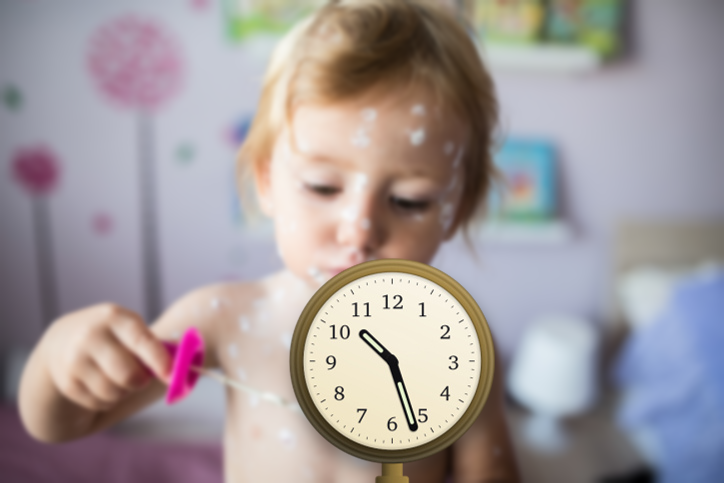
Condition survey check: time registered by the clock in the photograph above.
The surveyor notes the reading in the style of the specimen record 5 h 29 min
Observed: 10 h 27 min
